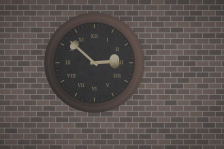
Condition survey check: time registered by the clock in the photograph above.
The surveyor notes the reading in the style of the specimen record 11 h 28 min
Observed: 2 h 52 min
